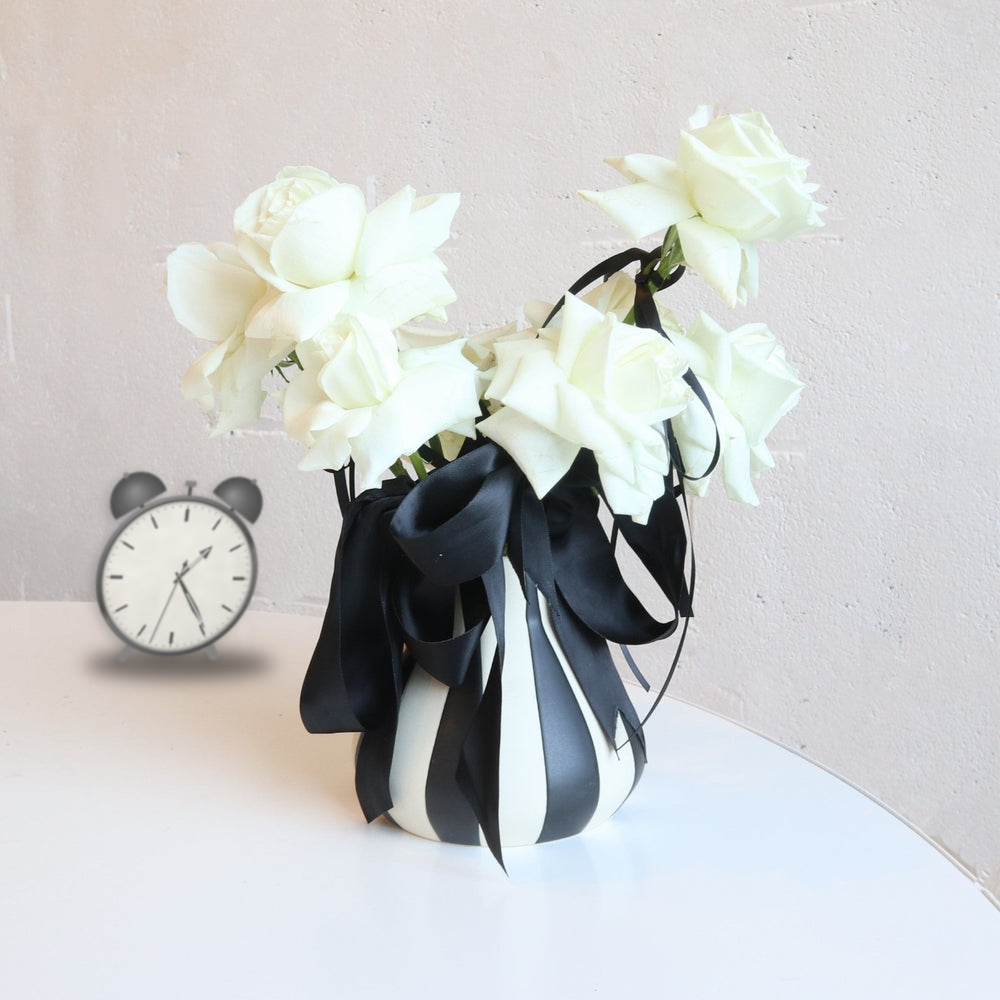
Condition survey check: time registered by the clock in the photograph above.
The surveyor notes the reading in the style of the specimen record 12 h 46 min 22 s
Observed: 1 h 24 min 33 s
